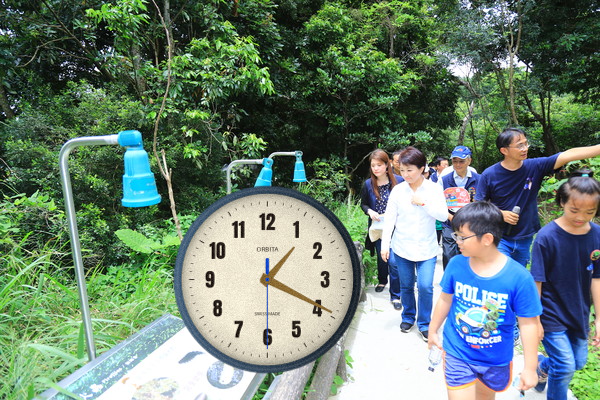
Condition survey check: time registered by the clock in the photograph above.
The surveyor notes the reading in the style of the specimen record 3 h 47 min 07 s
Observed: 1 h 19 min 30 s
